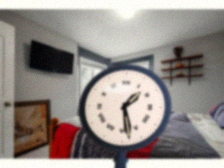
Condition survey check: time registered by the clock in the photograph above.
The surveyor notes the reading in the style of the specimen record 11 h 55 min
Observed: 1 h 28 min
